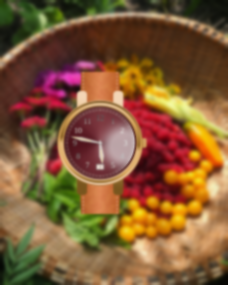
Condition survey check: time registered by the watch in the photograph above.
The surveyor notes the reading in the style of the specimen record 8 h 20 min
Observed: 5 h 47 min
